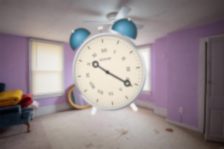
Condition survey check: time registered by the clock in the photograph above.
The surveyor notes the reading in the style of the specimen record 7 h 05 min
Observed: 10 h 21 min
